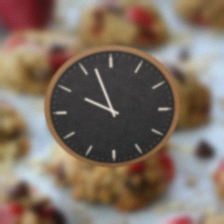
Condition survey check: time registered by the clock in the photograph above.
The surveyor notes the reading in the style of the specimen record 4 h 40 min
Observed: 9 h 57 min
